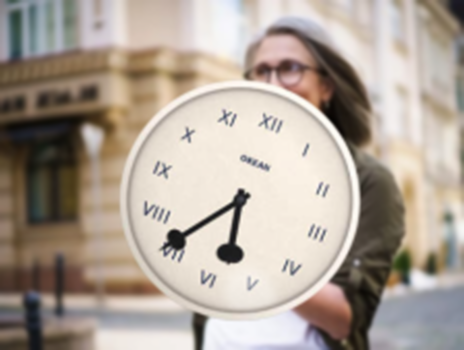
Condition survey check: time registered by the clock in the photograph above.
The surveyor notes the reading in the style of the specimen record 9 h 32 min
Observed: 5 h 36 min
